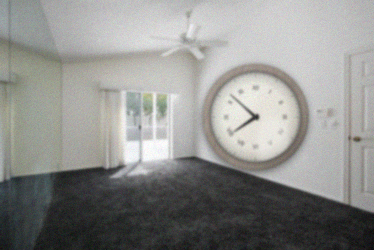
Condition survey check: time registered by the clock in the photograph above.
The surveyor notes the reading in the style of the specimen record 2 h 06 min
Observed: 7 h 52 min
